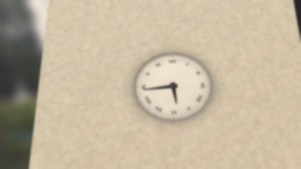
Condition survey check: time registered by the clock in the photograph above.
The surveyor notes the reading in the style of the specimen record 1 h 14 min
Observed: 5 h 44 min
